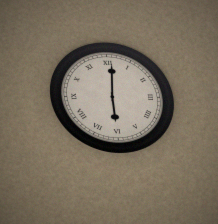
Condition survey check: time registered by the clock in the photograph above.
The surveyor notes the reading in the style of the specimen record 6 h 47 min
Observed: 6 h 01 min
